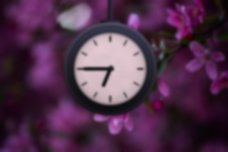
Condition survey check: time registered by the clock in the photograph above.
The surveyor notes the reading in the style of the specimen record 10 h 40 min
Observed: 6 h 45 min
